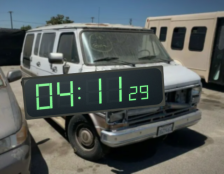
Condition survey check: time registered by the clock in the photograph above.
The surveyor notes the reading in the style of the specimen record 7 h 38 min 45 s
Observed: 4 h 11 min 29 s
